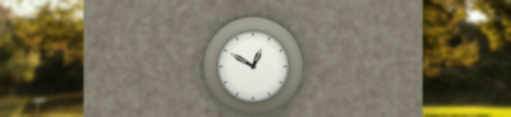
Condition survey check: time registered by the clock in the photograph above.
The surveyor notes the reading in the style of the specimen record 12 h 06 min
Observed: 12 h 50 min
